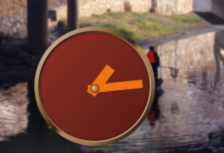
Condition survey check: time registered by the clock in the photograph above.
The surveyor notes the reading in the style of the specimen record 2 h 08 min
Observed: 1 h 14 min
